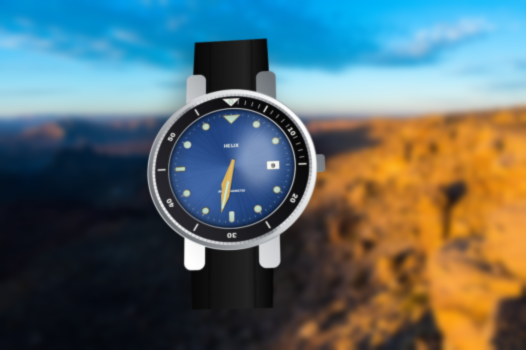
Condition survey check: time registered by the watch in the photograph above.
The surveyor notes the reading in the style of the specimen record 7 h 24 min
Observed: 6 h 32 min
